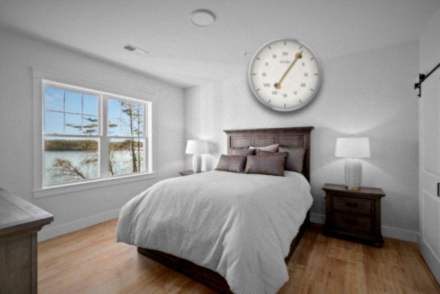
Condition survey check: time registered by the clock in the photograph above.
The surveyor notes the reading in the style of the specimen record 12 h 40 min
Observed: 7 h 06 min
